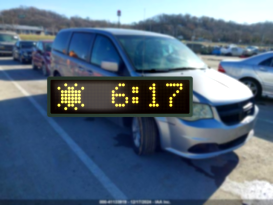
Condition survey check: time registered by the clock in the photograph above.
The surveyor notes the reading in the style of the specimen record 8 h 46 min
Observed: 6 h 17 min
